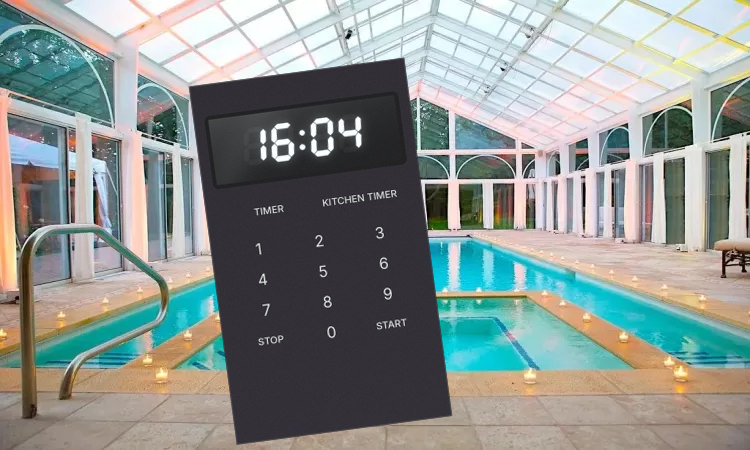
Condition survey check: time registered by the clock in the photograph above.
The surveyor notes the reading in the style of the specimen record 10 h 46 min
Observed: 16 h 04 min
